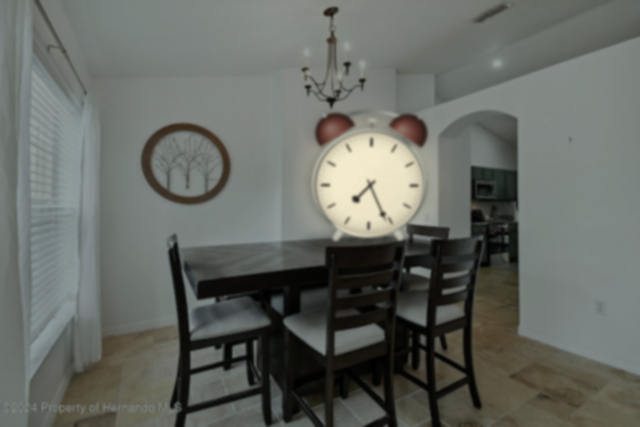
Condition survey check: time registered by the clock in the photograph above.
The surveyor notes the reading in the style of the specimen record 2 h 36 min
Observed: 7 h 26 min
